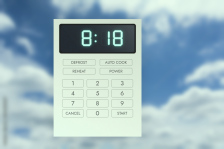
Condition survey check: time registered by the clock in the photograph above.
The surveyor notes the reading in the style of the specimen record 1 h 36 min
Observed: 8 h 18 min
